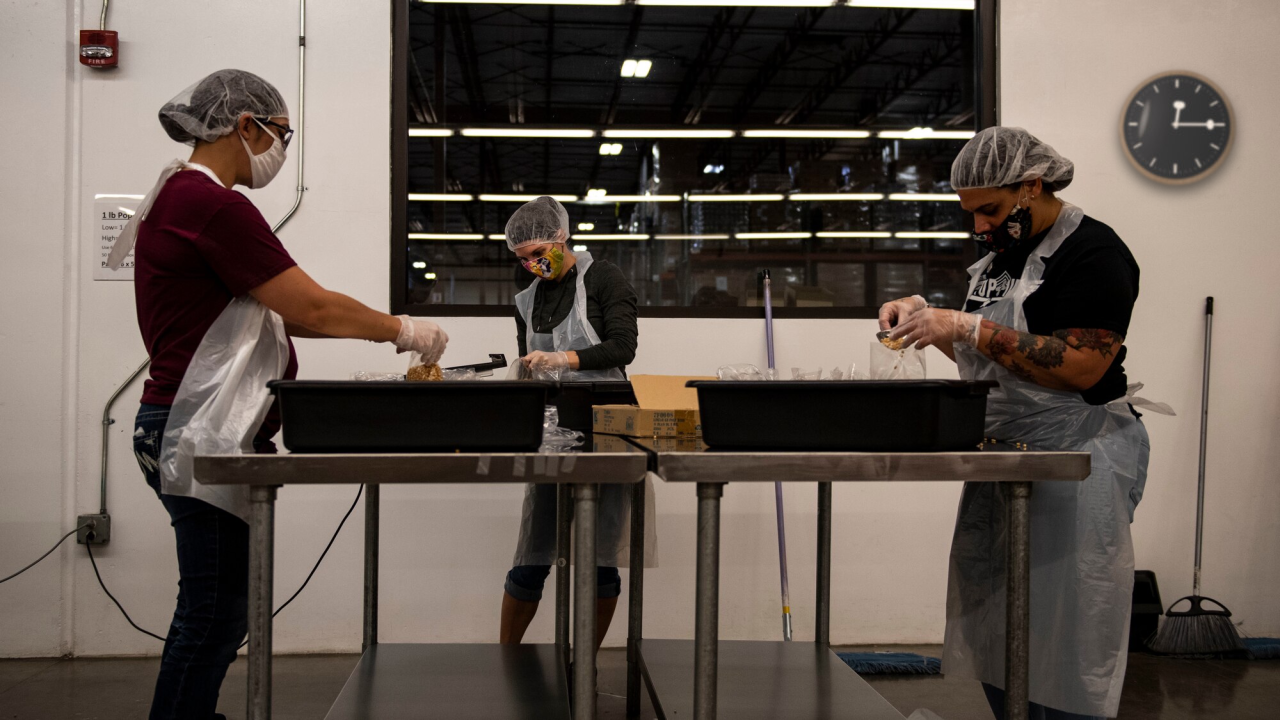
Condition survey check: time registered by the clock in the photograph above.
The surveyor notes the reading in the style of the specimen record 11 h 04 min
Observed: 12 h 15 min
